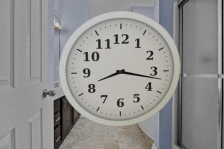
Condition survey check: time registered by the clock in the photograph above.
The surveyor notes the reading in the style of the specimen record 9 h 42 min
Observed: 8 h 17 min
